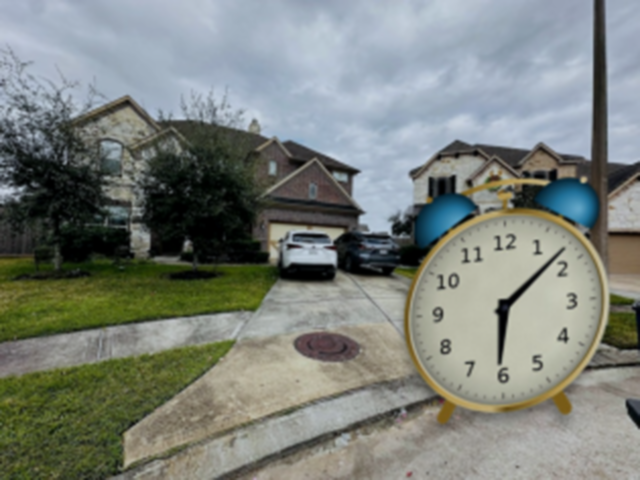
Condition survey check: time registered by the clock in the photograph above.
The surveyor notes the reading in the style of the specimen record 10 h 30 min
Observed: 6 h 08 min
